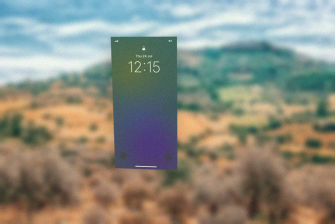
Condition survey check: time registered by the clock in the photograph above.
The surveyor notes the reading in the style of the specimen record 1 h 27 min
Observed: 12 h 15 min
